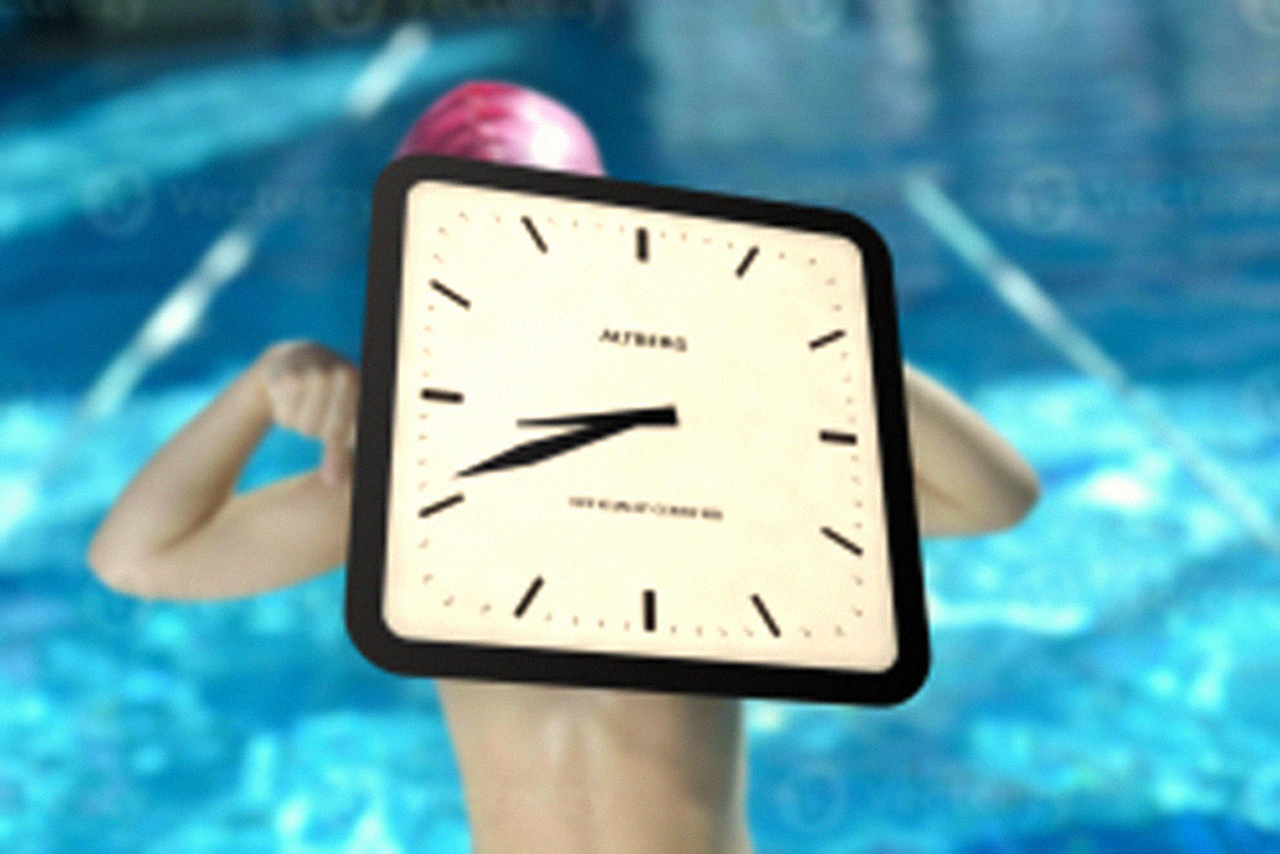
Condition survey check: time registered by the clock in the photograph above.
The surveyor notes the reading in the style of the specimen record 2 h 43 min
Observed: 8 h 41 min
